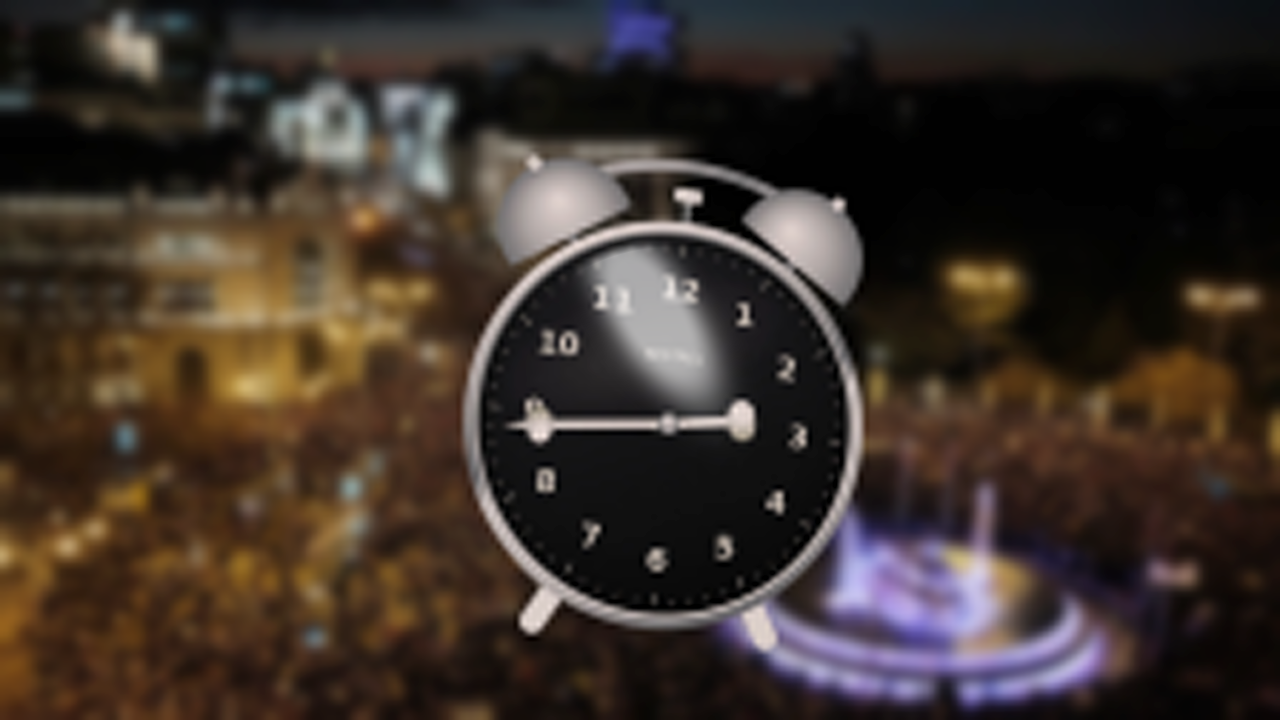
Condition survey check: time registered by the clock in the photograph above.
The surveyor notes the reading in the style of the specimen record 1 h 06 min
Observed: 2 h 44 min
